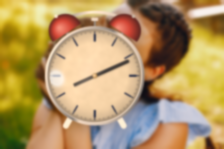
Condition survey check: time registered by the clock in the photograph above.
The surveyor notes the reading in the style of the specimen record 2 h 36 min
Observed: 8 h 11 min
